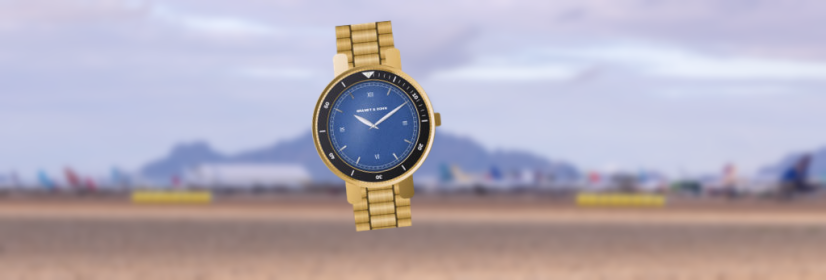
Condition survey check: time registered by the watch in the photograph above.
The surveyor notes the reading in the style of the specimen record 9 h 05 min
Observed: 10 h 10 min
